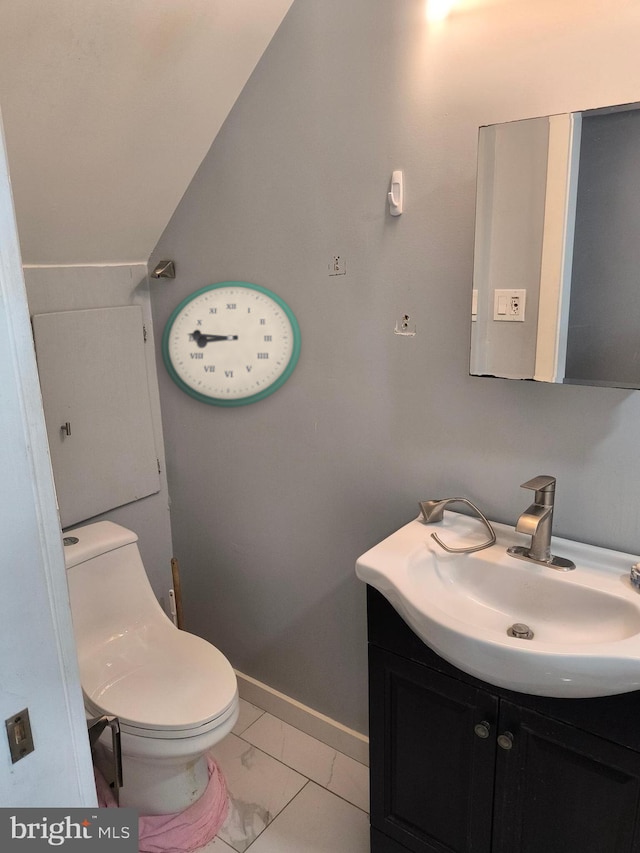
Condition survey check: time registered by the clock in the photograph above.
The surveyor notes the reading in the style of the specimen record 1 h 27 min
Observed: 8 h 46 min
